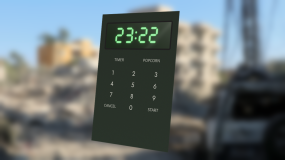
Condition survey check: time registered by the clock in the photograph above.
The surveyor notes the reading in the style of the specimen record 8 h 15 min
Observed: 23 h 22 min
